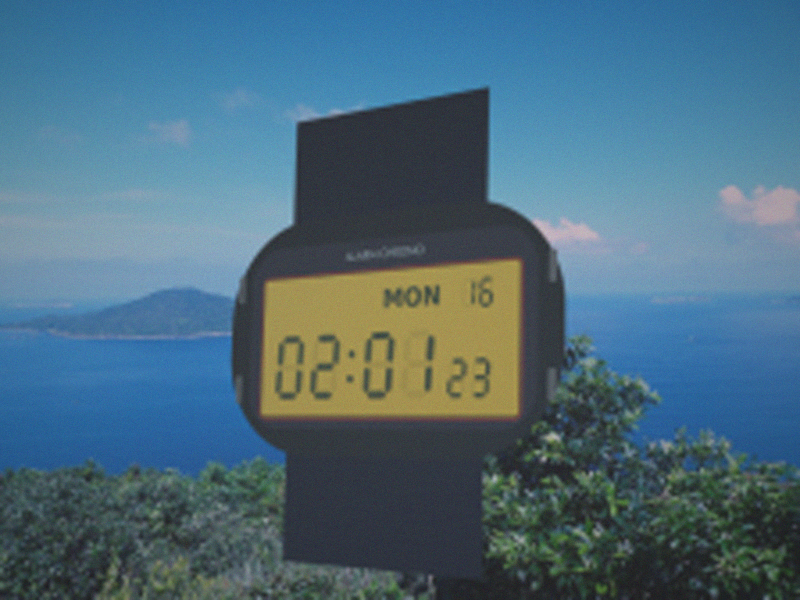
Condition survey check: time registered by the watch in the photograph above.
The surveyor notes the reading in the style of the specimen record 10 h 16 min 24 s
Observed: 2 h 01 min 23 s
